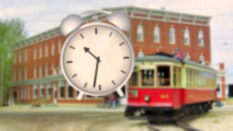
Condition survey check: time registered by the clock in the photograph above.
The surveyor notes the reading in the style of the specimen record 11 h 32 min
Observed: 10 h 32 min
